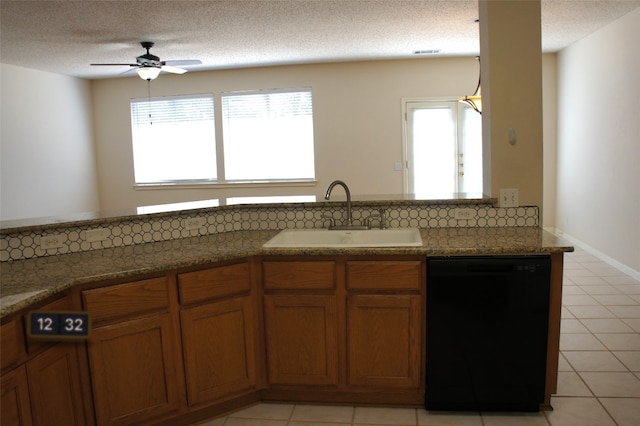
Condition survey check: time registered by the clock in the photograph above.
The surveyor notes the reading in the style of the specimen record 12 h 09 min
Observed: 12 h 32 min
